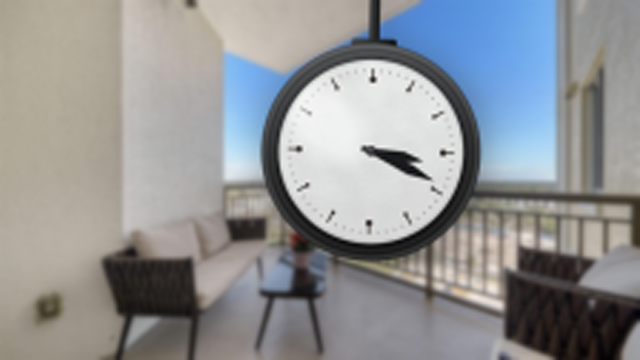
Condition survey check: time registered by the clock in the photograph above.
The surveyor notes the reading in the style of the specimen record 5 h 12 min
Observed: 3 h 19 min
